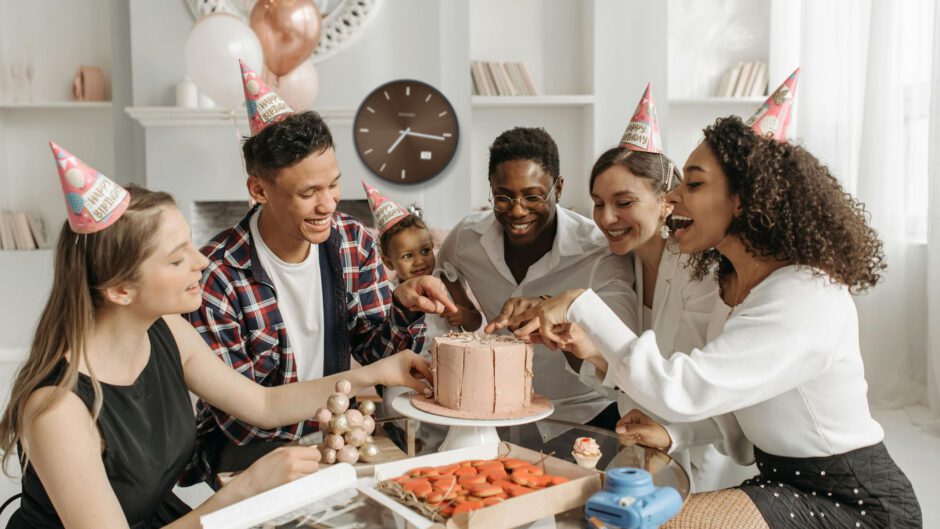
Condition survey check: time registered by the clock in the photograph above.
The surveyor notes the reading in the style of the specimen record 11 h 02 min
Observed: 7 h 16 min
